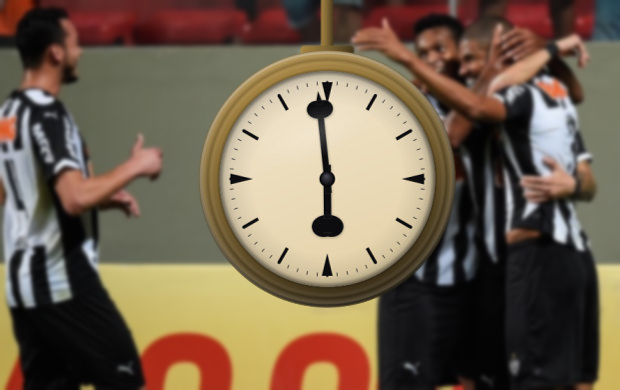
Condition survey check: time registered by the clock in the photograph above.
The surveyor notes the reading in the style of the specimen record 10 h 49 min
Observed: 5 h 59 min
